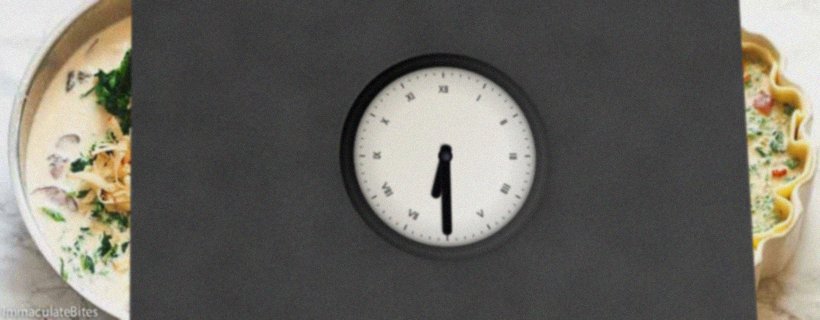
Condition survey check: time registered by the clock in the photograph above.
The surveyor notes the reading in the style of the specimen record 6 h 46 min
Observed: 6 h 30 min
